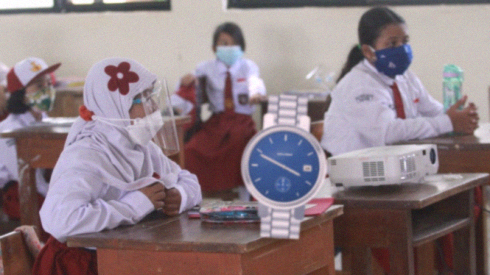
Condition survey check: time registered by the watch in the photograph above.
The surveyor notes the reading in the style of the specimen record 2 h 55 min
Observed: 3 h 49 min
